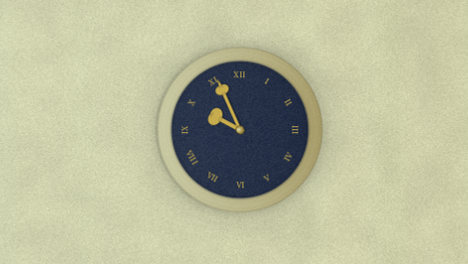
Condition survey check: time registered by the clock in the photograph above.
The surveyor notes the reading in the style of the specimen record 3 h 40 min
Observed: 9 h 56 min
